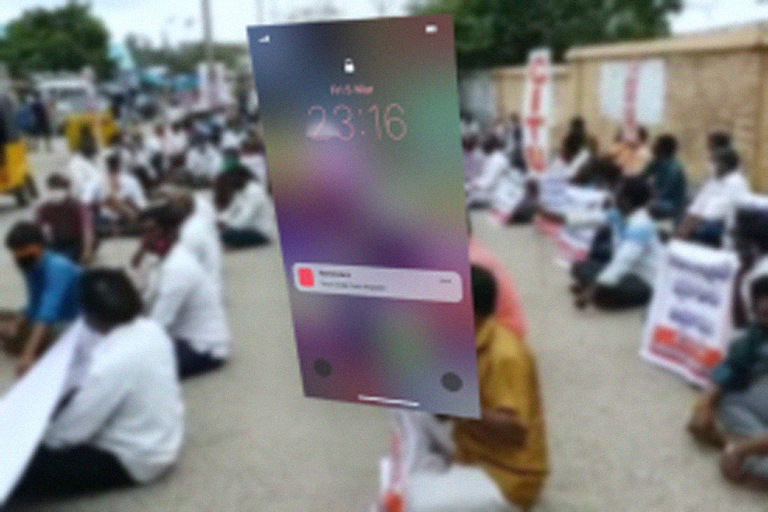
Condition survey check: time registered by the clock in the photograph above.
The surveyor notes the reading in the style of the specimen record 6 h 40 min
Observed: 23 h 16 min
